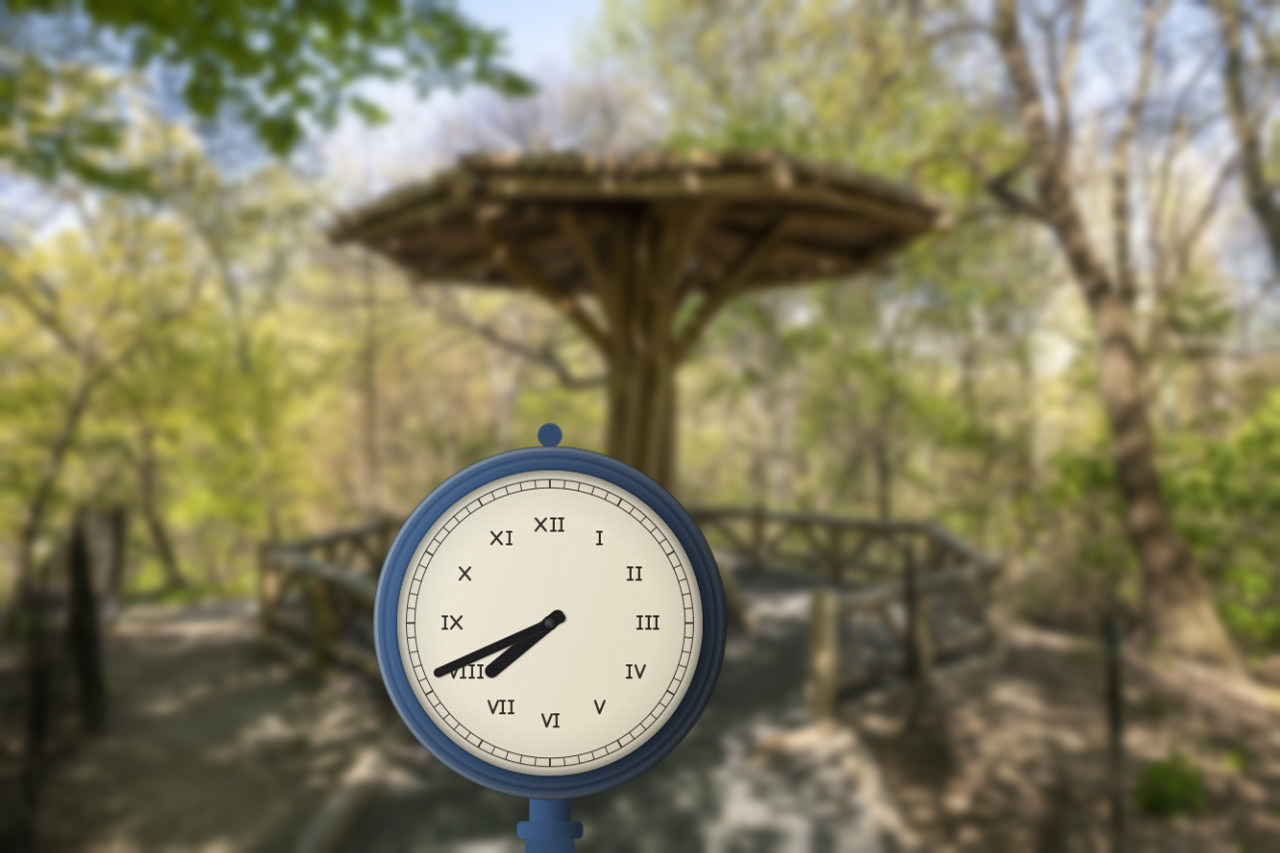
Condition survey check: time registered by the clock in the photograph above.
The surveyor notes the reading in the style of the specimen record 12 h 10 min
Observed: 7 h 41 min
